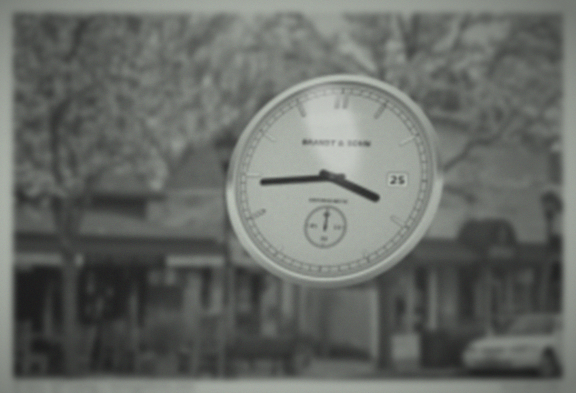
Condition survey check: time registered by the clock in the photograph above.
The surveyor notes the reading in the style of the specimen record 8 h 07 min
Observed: 3 h 44 min
